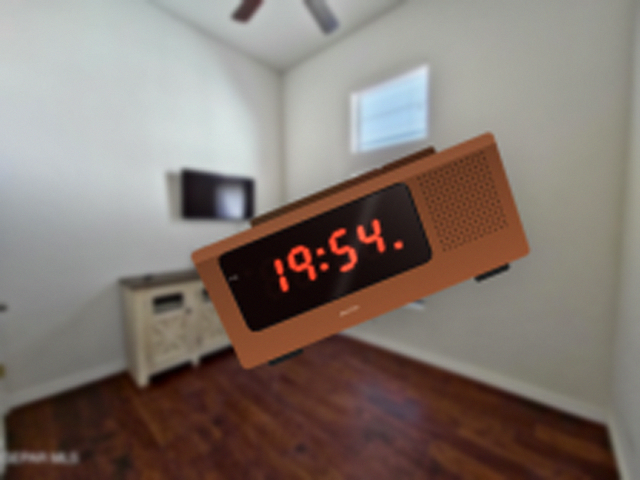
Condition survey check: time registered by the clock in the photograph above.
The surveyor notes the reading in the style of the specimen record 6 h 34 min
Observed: 19 h 54 min
